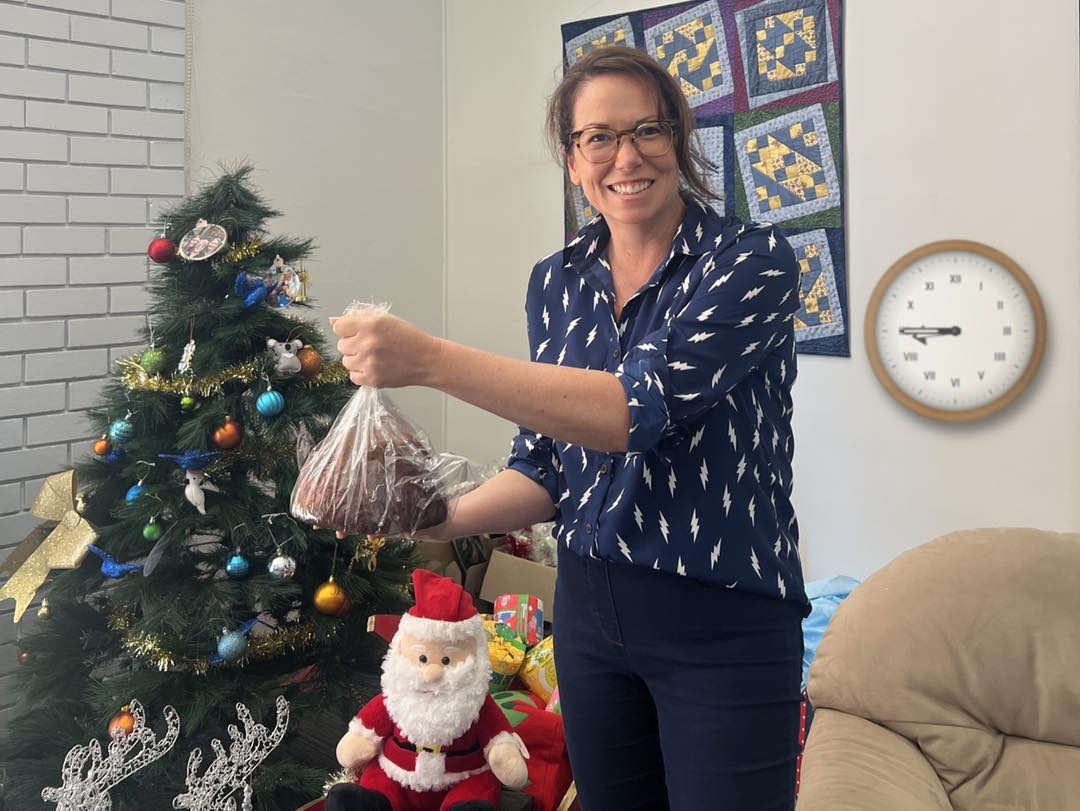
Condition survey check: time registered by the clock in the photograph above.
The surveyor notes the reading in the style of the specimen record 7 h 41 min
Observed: 8 h 45 min
